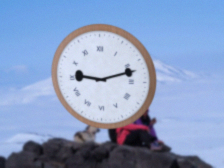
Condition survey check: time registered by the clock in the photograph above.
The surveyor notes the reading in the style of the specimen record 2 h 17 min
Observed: 9 h 12 min
